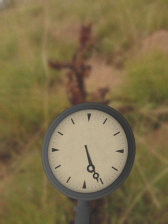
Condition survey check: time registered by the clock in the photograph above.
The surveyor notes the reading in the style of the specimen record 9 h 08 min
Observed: 5 h 26 min
